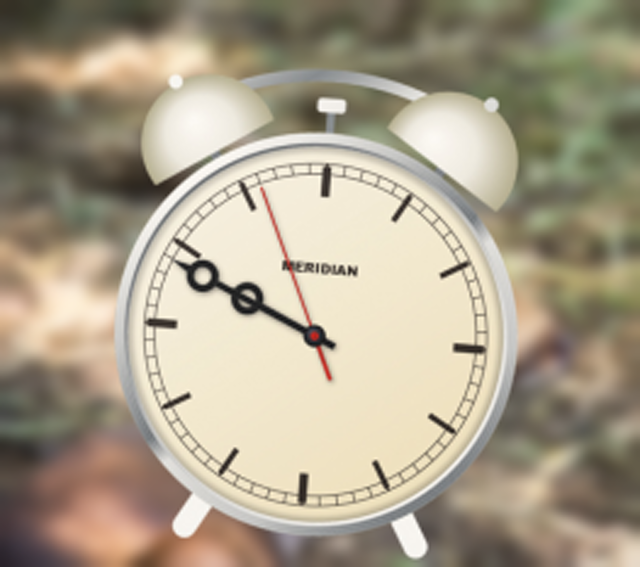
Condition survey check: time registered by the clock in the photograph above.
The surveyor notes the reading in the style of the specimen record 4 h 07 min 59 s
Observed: 9 h 48 min 56 s
